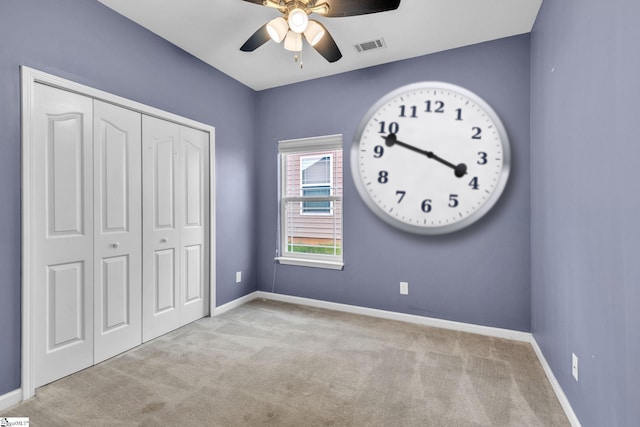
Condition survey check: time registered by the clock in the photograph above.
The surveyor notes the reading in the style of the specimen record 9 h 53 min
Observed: 3 h 48 min
